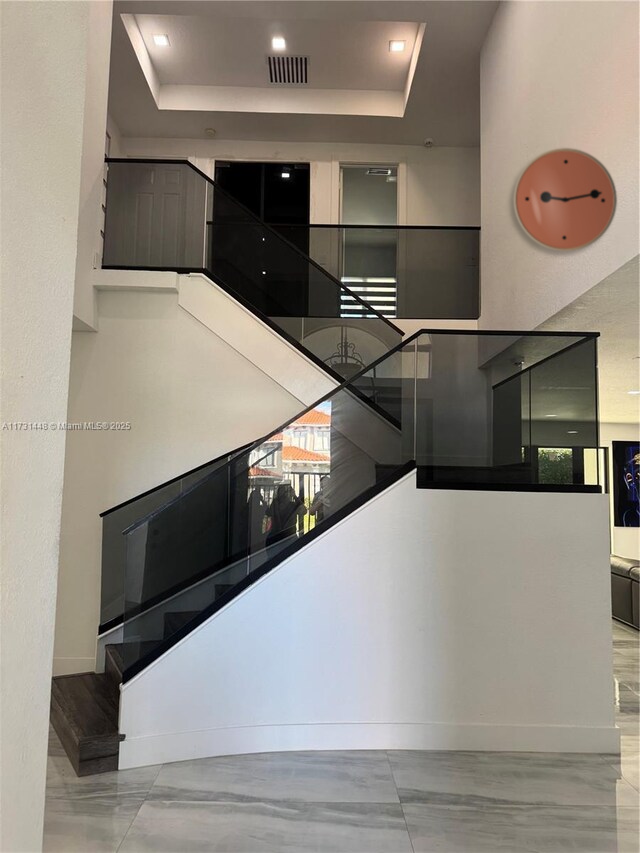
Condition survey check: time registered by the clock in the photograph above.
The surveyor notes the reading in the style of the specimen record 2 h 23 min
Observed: 9 h 13 min
